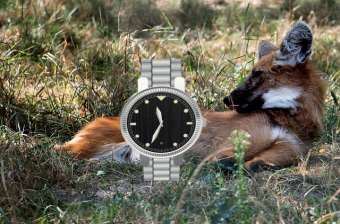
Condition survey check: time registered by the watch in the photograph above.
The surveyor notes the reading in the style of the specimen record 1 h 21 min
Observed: 11 h 34 min
